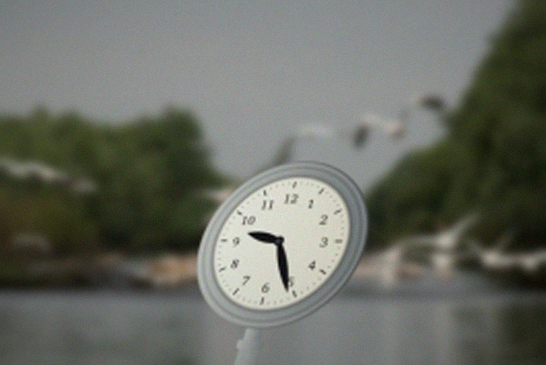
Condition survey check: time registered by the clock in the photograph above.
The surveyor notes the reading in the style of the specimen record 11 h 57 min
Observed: 9 h 26 min
